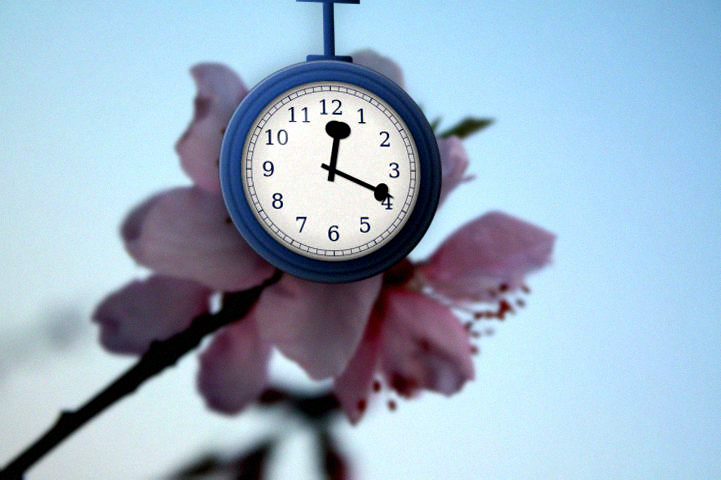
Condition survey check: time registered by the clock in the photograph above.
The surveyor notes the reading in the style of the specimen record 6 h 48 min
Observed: 12 h 19 min
